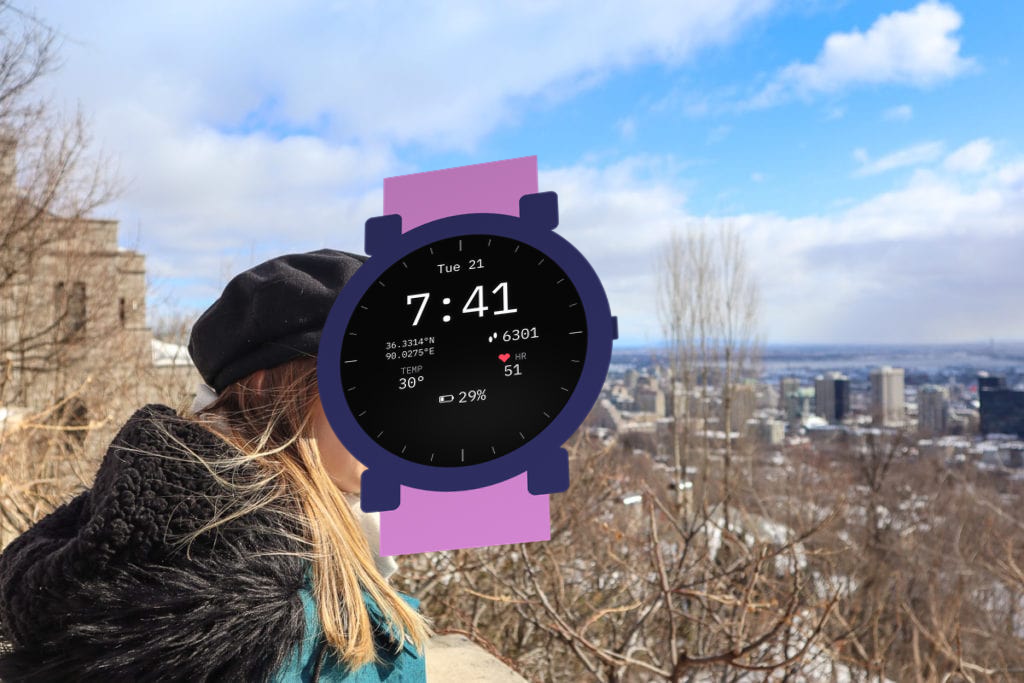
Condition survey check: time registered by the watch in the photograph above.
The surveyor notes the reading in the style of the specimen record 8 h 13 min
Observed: 7 h 41 min
